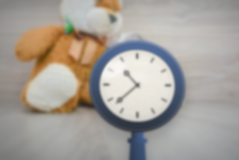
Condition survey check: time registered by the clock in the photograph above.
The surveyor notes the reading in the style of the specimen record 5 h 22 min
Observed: 10 h 38 min
